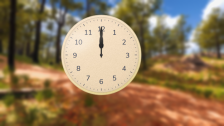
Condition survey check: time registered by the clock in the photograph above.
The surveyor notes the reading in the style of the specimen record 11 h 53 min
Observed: 12 h 00 min
